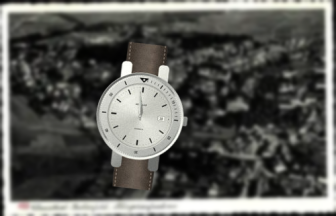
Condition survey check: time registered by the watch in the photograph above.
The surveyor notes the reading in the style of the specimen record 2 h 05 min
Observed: 11 h 59 min
